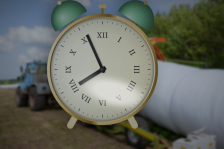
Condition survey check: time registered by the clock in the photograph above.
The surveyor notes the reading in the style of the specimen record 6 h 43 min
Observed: 7 h 56 min
